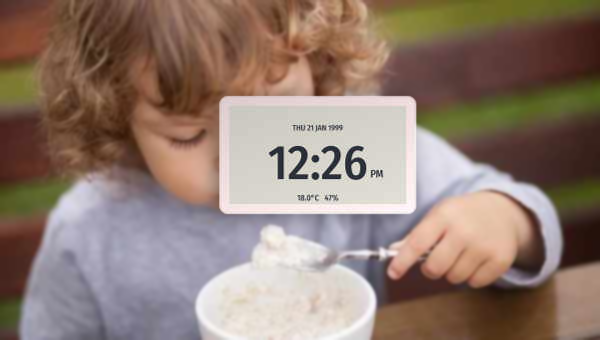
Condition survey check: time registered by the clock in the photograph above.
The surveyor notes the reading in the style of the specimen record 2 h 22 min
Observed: 12 h 26 min
